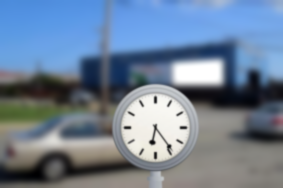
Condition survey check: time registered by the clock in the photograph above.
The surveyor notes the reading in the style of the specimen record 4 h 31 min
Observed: 6 h 24 min
